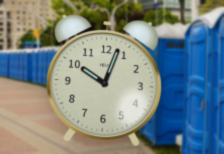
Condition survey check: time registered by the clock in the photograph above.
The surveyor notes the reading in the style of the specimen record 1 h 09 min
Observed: 10 h 03 min
